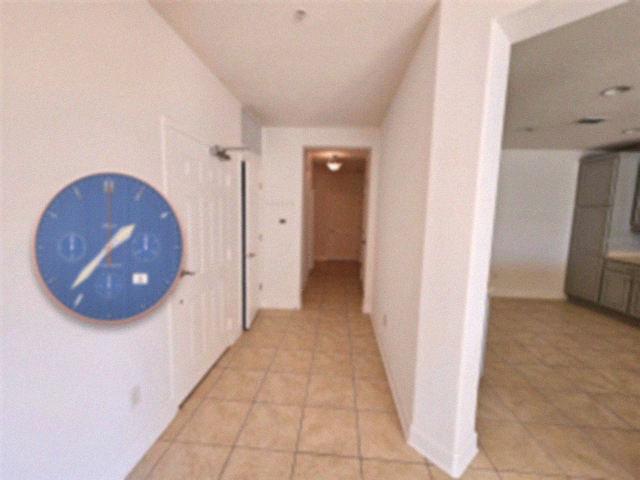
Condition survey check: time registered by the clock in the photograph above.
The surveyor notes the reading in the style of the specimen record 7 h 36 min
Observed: 1 h 37 min
